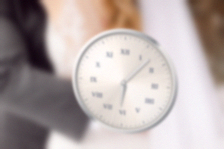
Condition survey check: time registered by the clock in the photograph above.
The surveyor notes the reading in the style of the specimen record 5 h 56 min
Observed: 6 h 07 min
